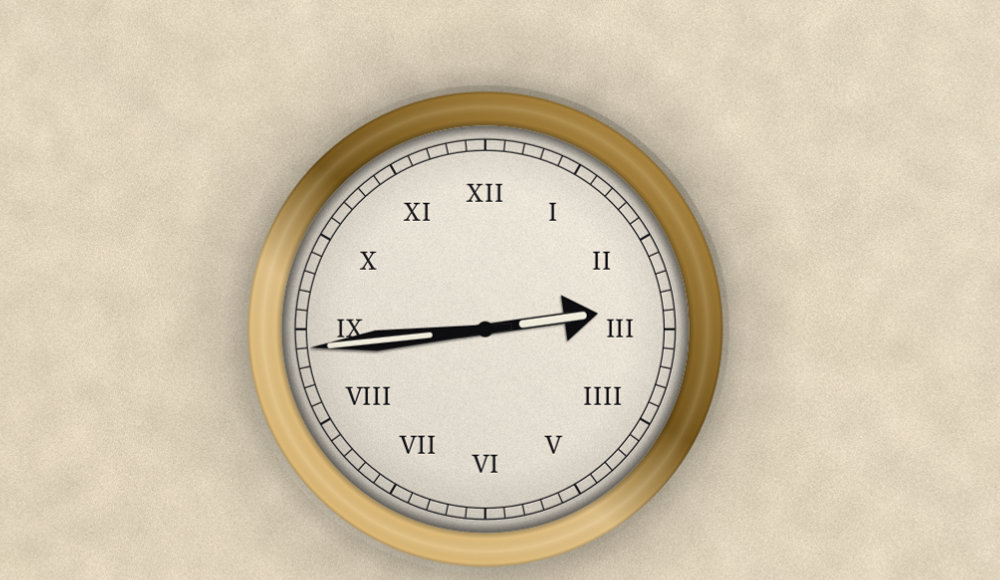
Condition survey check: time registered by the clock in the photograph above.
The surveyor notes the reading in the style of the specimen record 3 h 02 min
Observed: 2 h 44 min
